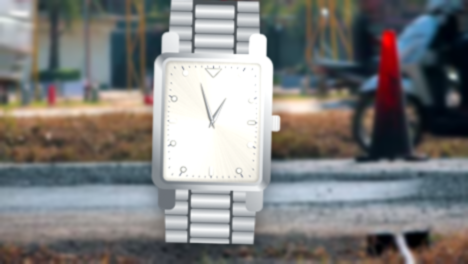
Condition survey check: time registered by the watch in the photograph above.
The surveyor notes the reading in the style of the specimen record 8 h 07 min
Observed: 12 h 57 min
